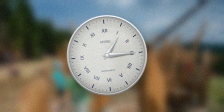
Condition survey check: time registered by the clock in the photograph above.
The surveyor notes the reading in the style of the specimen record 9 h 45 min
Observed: 1 h 15 min
